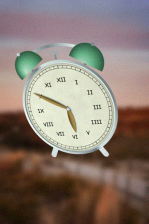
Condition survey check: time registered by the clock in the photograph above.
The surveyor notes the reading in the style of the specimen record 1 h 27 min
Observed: 5 h 50 min
